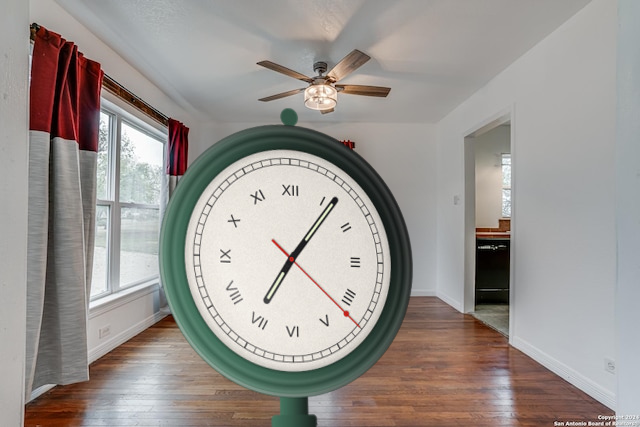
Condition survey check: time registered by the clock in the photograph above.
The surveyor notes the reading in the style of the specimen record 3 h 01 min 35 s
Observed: 7 h 06 min 22 s
